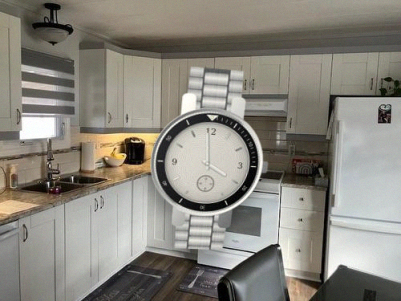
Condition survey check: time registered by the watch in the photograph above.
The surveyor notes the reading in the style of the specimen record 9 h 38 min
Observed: 3 h 59 min
